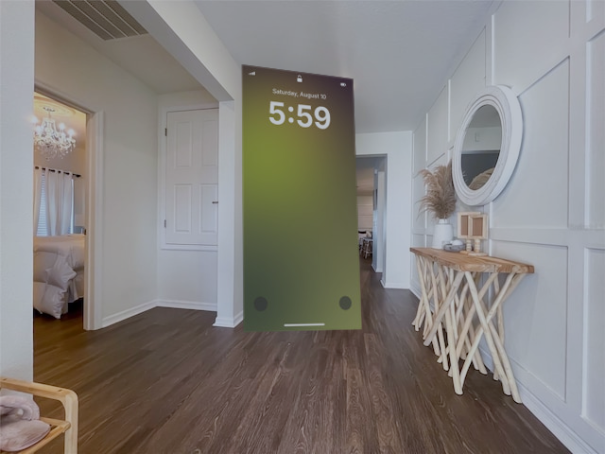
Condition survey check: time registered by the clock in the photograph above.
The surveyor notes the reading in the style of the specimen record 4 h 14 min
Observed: 5 h 59 min
